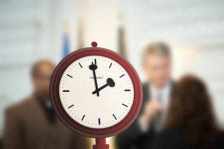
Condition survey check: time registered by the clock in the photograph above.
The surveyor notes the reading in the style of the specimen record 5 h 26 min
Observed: 1 h 59 min
